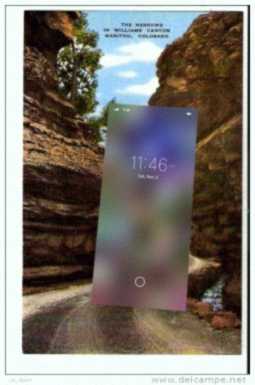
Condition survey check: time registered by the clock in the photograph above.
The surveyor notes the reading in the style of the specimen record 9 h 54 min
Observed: 11 h 46 min
